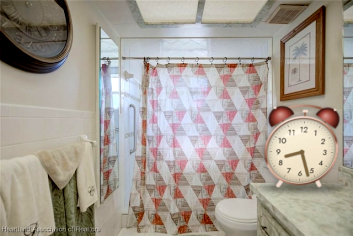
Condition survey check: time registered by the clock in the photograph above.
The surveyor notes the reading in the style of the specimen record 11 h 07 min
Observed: 8 h 27 min
